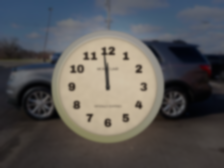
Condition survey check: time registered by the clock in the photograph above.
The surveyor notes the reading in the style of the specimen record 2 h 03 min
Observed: 11 h 59 min
